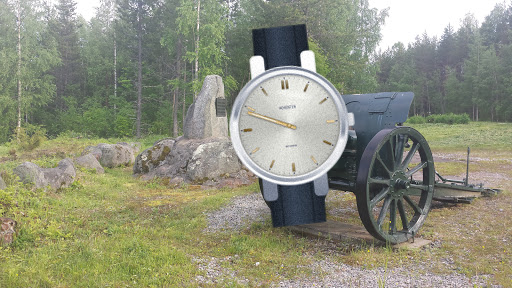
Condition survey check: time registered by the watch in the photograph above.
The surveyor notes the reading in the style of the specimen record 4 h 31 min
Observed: 9 h 49 min
